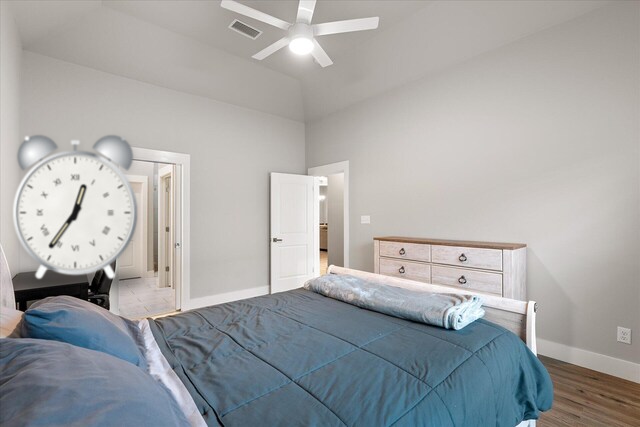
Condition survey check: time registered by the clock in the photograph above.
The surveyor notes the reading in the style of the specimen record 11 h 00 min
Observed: 12 h 36 min
